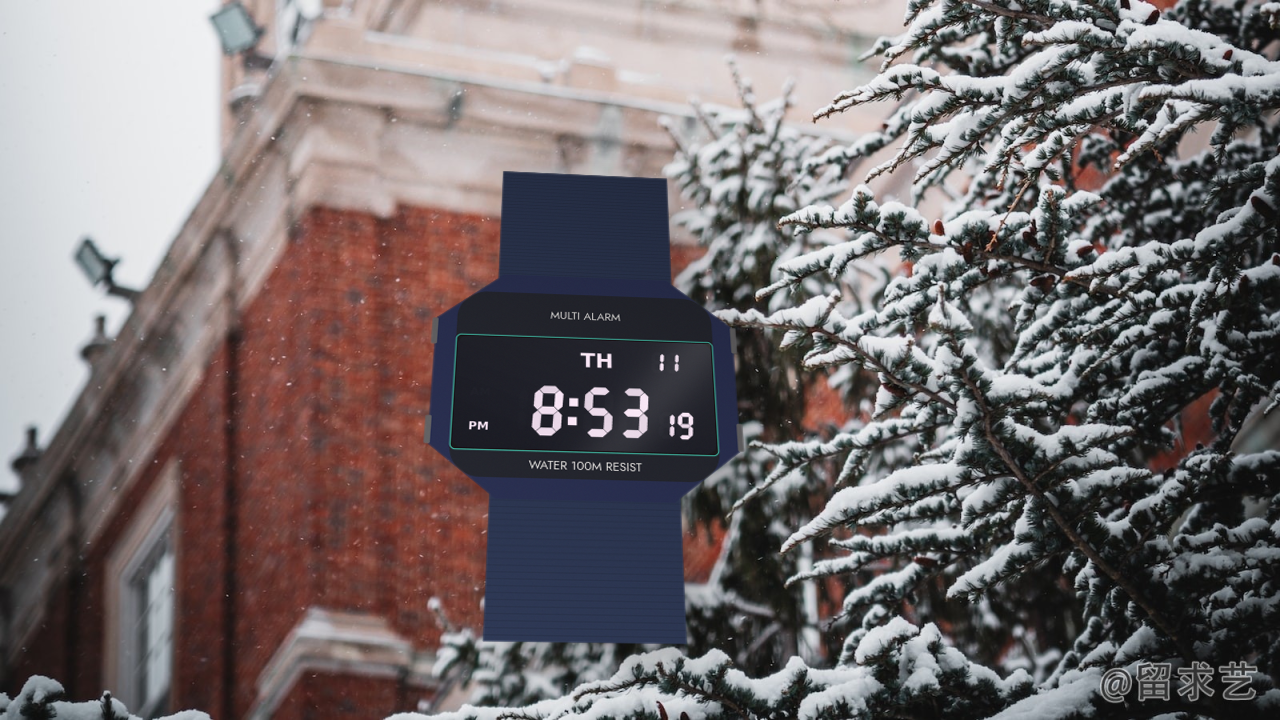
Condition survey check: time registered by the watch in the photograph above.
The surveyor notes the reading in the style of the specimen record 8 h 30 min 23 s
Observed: 8 h 53 min 19 s
